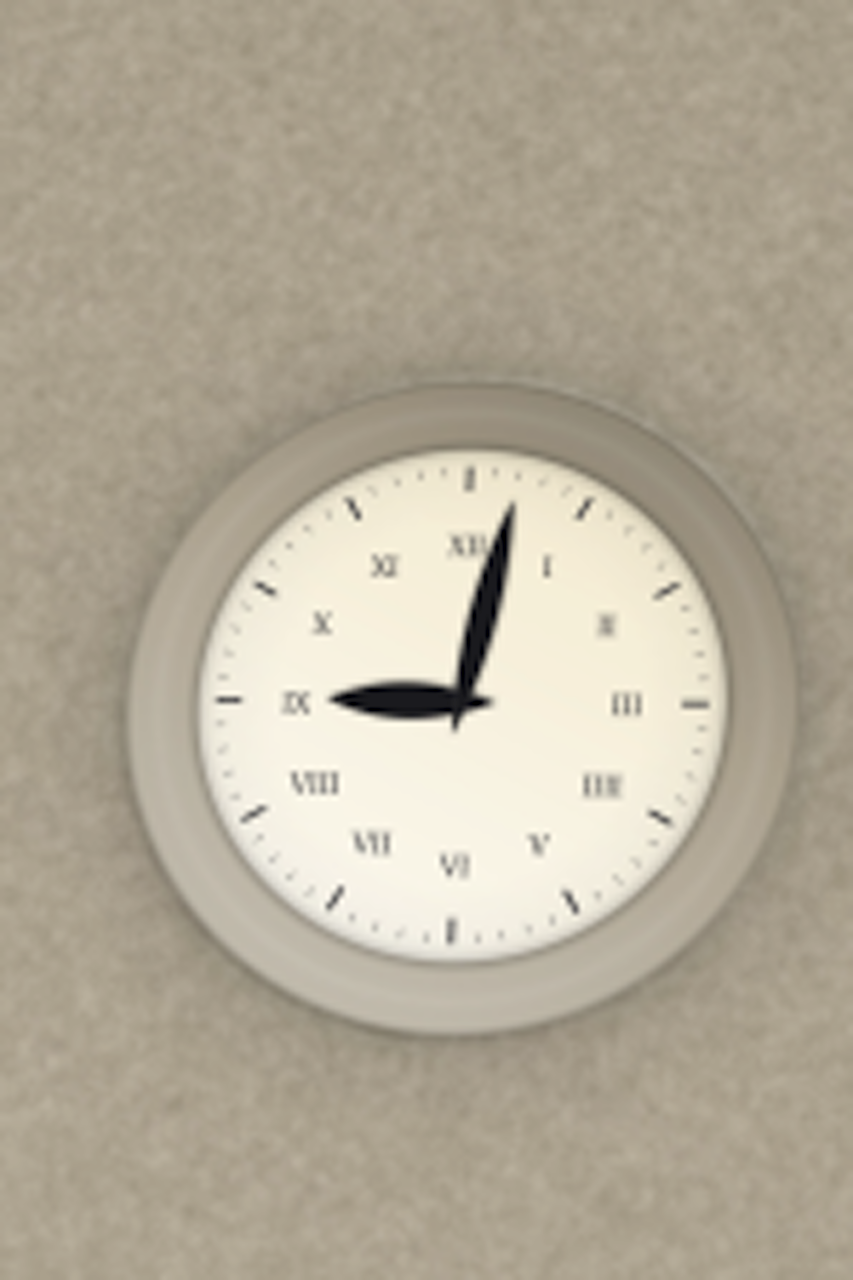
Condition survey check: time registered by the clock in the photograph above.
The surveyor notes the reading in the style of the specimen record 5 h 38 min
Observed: 9 h 02 min
